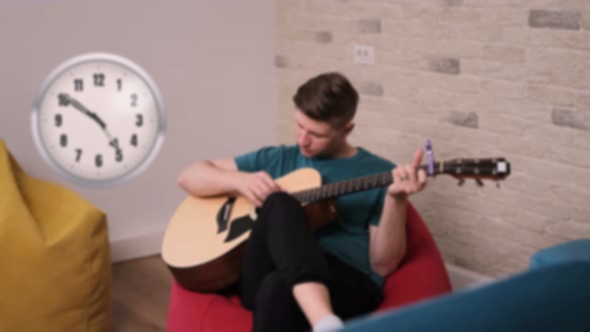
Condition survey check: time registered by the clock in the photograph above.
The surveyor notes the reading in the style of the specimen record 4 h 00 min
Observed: 4 h 51 min
